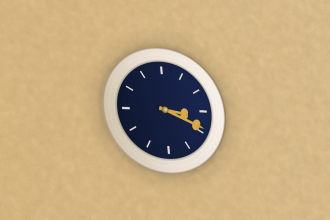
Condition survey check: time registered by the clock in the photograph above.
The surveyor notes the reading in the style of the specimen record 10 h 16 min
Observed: 3 h 19 min
